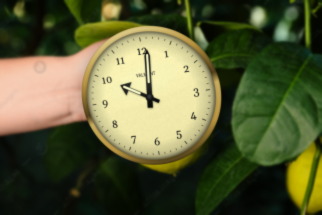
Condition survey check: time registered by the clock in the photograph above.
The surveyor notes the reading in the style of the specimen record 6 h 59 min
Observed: 10 h 01 min
